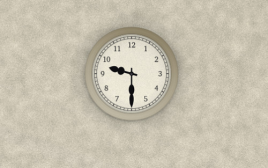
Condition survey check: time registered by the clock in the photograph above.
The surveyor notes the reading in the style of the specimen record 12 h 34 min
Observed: 9 h 30 min
